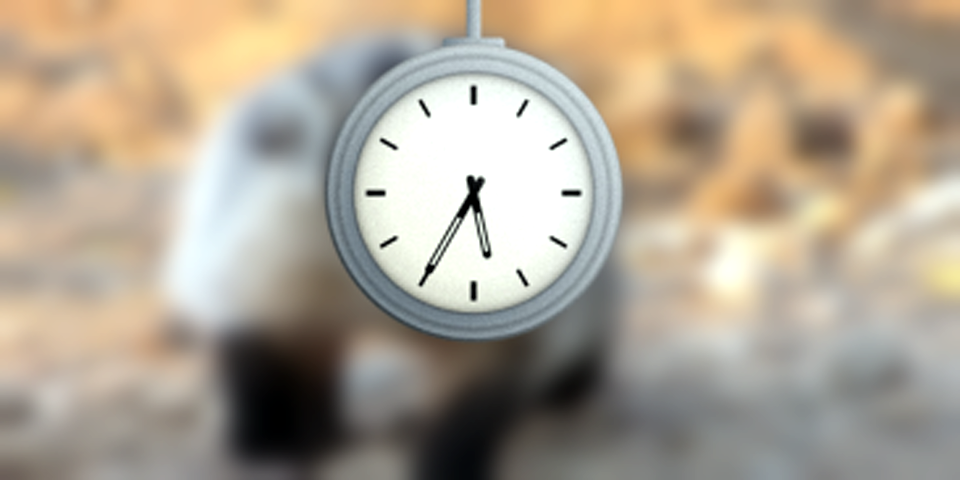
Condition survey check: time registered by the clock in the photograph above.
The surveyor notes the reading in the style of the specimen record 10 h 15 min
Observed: 5 h 35 min
